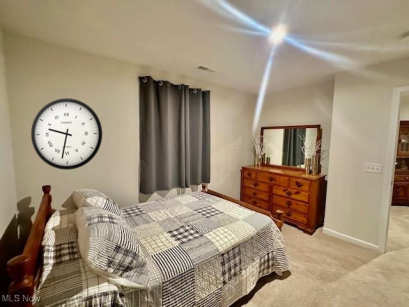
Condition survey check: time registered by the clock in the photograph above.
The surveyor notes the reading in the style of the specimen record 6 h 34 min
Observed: 9 h 32 min
